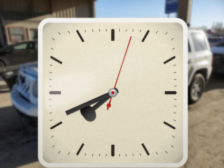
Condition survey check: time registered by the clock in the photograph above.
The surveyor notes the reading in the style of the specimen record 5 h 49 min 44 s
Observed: 7 h 41 min 03 s
